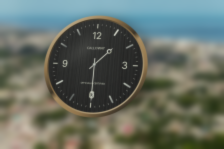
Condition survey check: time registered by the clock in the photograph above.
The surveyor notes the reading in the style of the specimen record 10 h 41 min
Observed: 1 h 30 min
